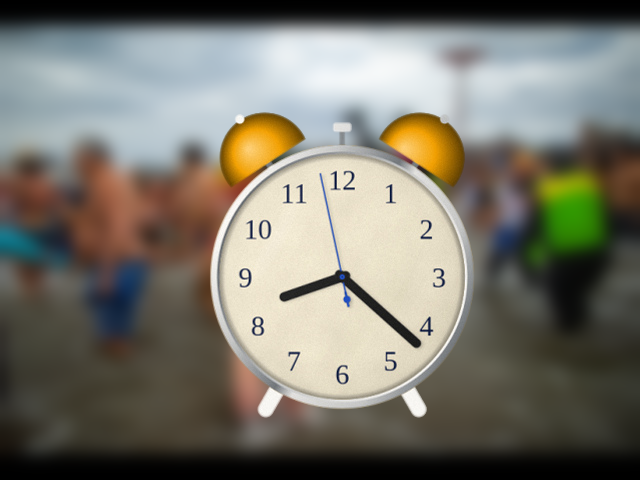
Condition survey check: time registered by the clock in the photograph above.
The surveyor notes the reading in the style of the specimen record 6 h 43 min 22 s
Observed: 8 h 21 min 58 s
